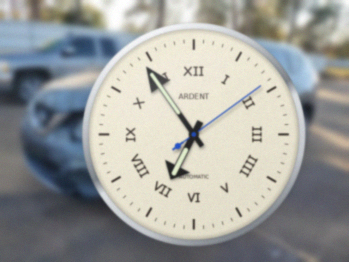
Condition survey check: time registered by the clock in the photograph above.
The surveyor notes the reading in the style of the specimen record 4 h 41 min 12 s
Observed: 6 h 54 min 09 s
